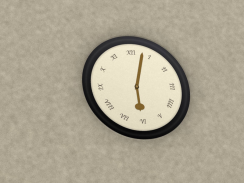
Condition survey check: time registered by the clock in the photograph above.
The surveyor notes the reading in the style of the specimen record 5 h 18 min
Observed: 6 h 03 min
